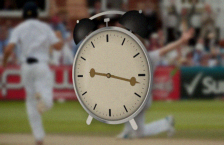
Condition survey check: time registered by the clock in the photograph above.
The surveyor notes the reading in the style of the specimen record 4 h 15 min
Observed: 9 h 17 min
